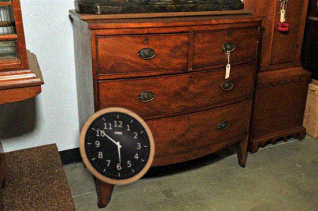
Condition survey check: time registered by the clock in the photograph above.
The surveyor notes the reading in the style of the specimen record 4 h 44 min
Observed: 5 h 51 min
